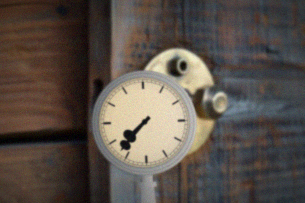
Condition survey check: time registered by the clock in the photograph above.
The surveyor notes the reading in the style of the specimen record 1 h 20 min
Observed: 7 h 37 min
